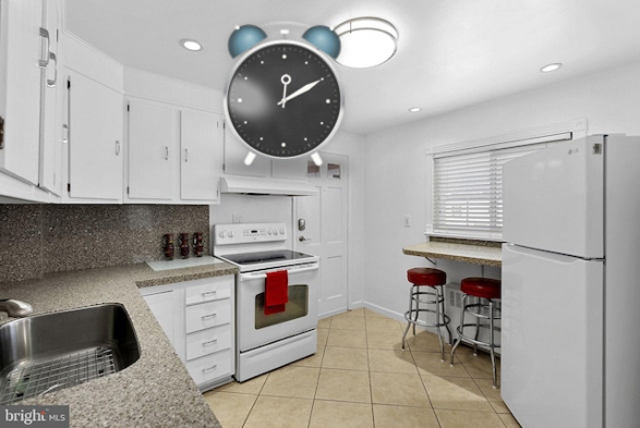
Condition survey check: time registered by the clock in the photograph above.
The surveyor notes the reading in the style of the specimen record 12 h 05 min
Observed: 12 h 10 min
